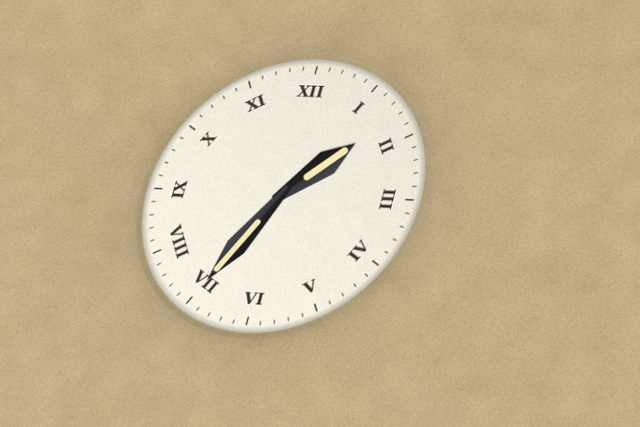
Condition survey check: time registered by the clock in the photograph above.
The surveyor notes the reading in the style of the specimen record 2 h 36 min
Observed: 1 h 35 min
